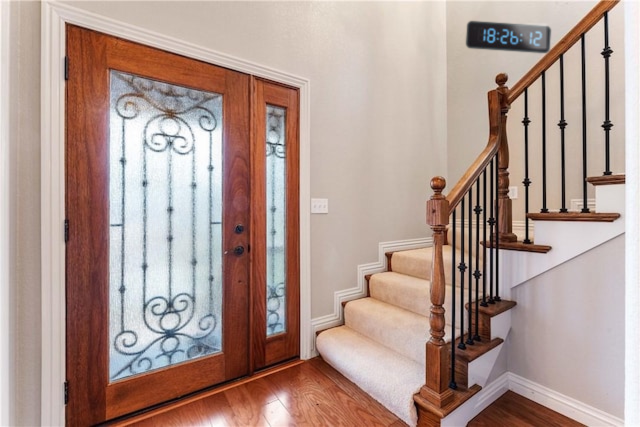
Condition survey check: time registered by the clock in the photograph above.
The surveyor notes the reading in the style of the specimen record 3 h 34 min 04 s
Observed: 18 h 26 min 12 s
